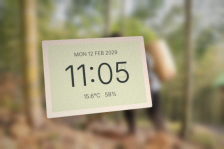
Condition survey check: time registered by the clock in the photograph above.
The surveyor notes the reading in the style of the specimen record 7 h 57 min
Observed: 11 h 05 min
